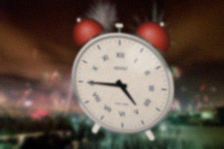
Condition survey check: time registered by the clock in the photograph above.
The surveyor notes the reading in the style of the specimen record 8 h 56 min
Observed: 4 h 45 min
